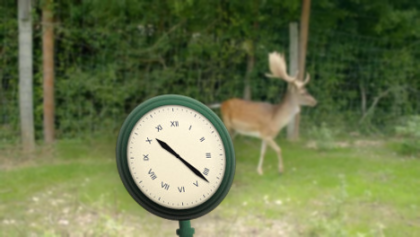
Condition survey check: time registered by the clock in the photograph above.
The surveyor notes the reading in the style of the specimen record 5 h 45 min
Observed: 10 h 22 min
